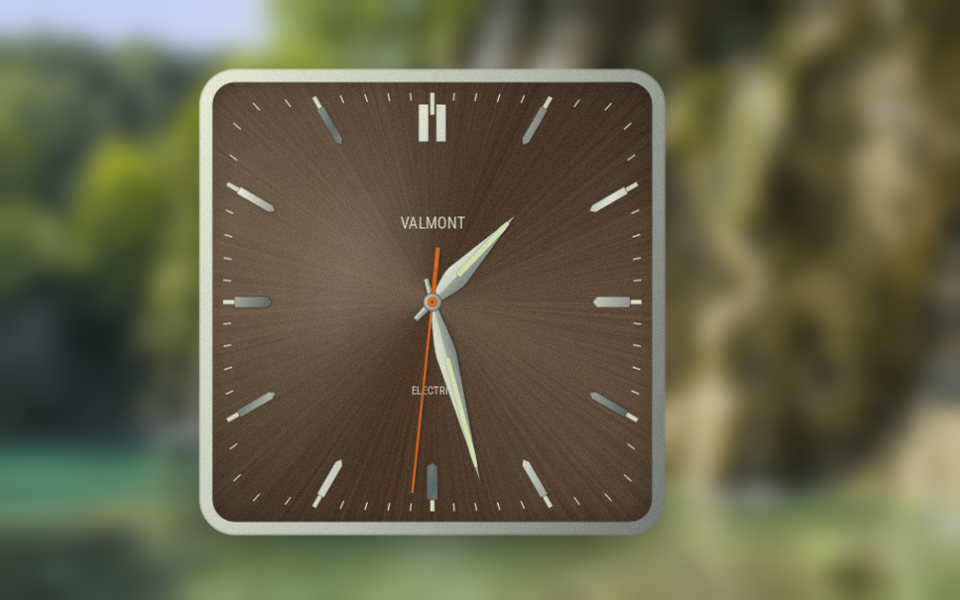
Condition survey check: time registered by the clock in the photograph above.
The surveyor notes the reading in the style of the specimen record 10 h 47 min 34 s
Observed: 1 h 27 min 31 s
